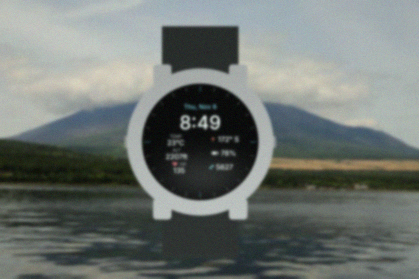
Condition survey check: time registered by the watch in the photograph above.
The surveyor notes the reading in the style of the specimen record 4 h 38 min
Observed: 8 h 49 min
